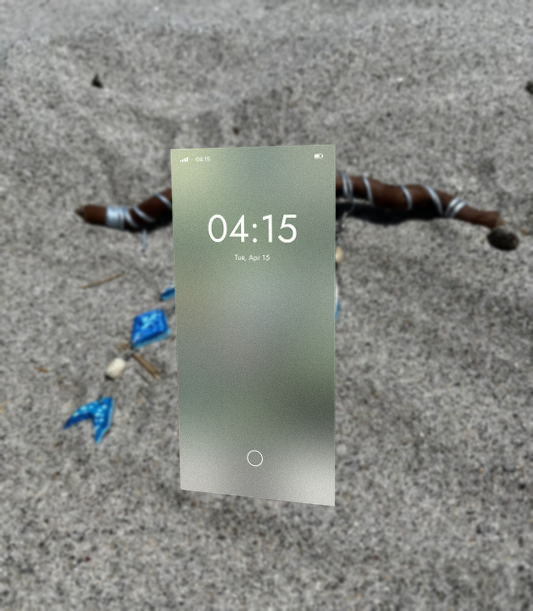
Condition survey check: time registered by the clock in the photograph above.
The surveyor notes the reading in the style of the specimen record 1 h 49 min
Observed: 4 h 15 min
